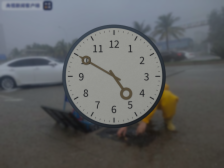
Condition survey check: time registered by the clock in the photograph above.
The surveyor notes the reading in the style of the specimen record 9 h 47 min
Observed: 4 h 50 min
